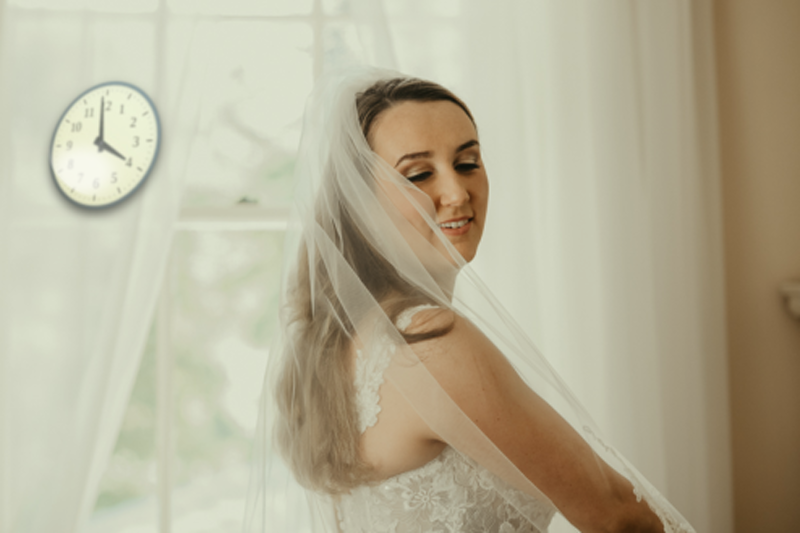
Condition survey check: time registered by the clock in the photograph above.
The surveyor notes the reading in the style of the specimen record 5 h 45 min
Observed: 3 h 59 min
